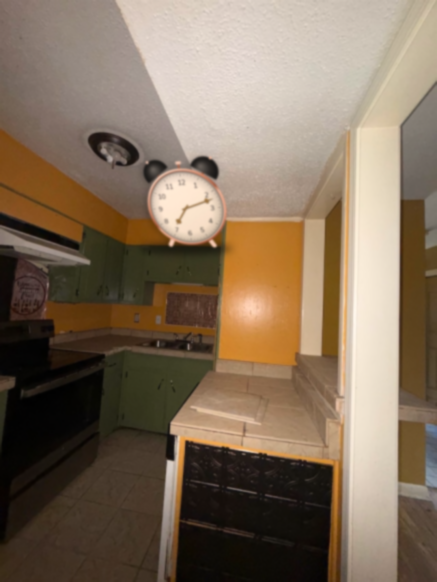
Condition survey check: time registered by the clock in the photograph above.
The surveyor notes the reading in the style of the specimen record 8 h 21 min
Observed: 7 h 12 min
